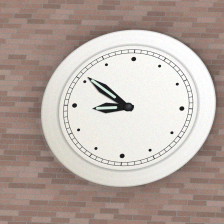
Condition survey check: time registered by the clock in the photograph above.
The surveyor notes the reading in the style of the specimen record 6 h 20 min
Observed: 8 h 51 min
